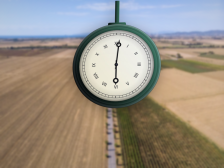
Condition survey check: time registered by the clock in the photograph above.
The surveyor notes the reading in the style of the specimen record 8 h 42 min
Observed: 6 h 01 min
